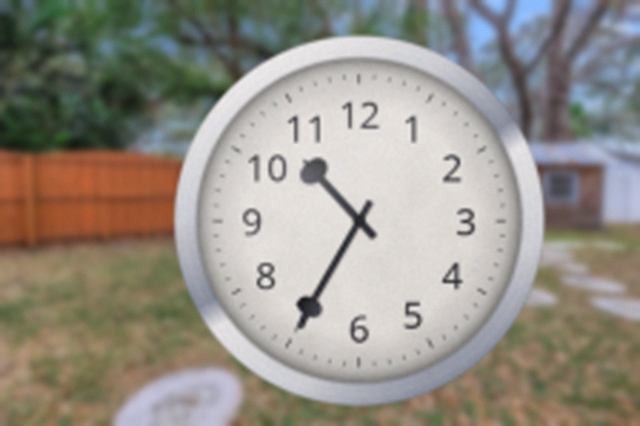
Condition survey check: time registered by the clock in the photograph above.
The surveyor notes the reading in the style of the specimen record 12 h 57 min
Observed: 10 h 35 min
